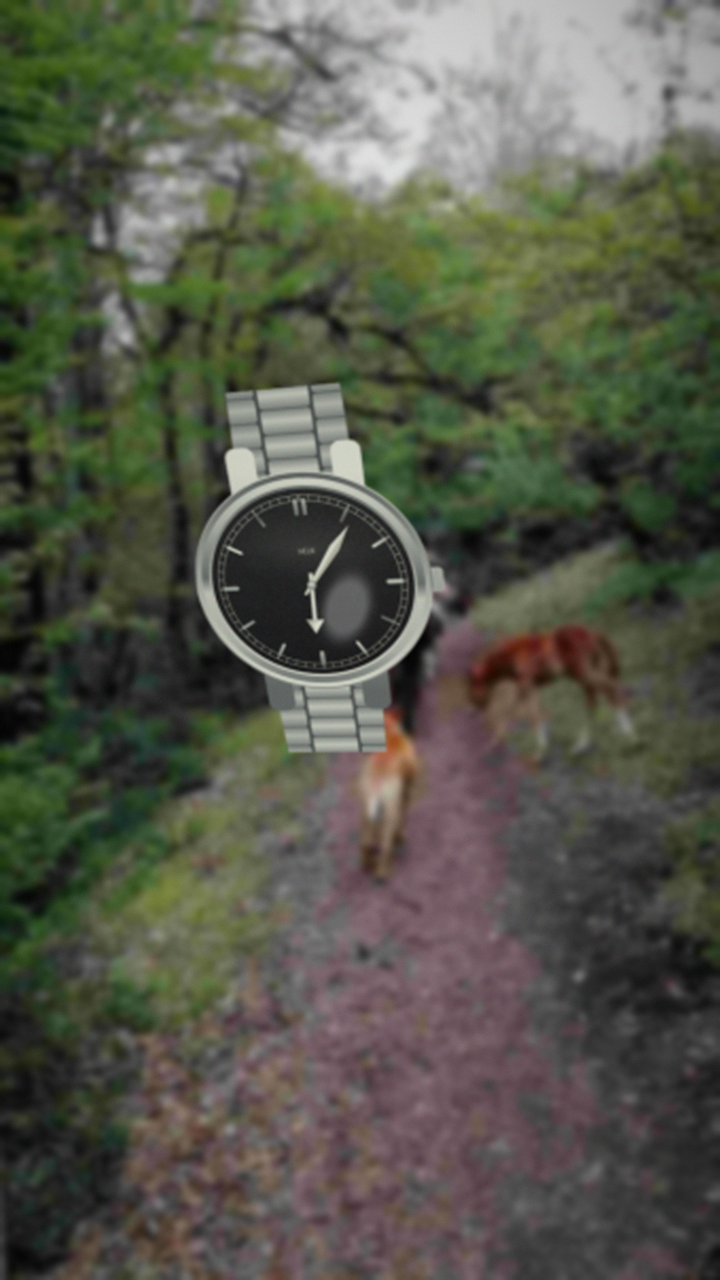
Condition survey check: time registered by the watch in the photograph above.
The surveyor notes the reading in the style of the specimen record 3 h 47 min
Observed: 6 h 06 min
